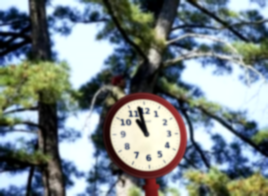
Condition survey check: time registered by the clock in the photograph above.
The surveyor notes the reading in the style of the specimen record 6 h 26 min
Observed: 10 h 58 min
